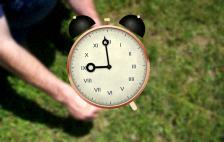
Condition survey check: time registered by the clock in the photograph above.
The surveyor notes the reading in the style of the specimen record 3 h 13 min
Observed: 8 h 59 min
